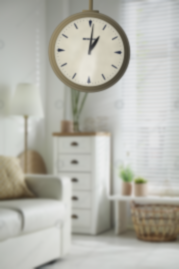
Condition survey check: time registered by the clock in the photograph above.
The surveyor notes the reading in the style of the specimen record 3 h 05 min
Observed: 1 h 01 min
